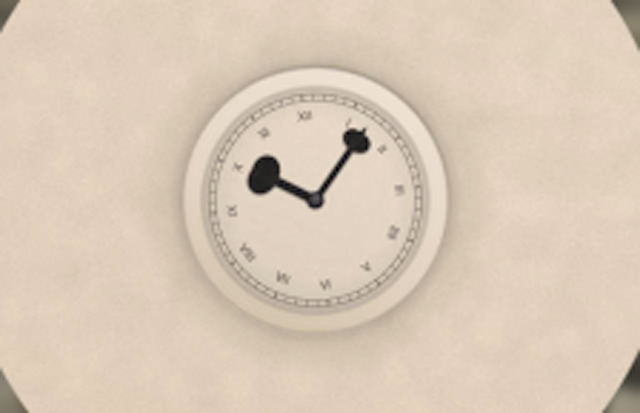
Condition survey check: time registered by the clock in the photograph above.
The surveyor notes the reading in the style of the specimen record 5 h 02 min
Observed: 10 h 07 min
